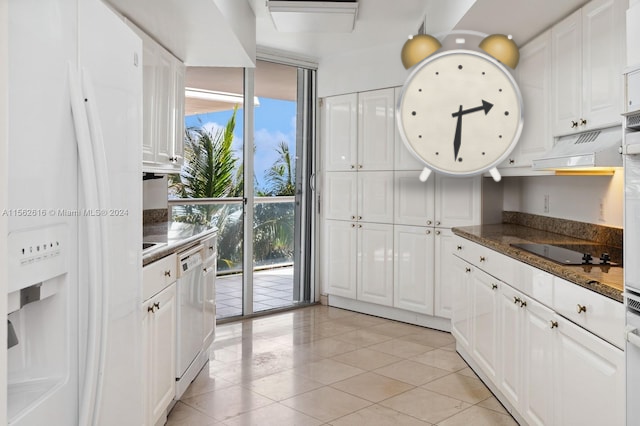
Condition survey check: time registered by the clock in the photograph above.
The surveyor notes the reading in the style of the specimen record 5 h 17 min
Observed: 2 h 31 min
